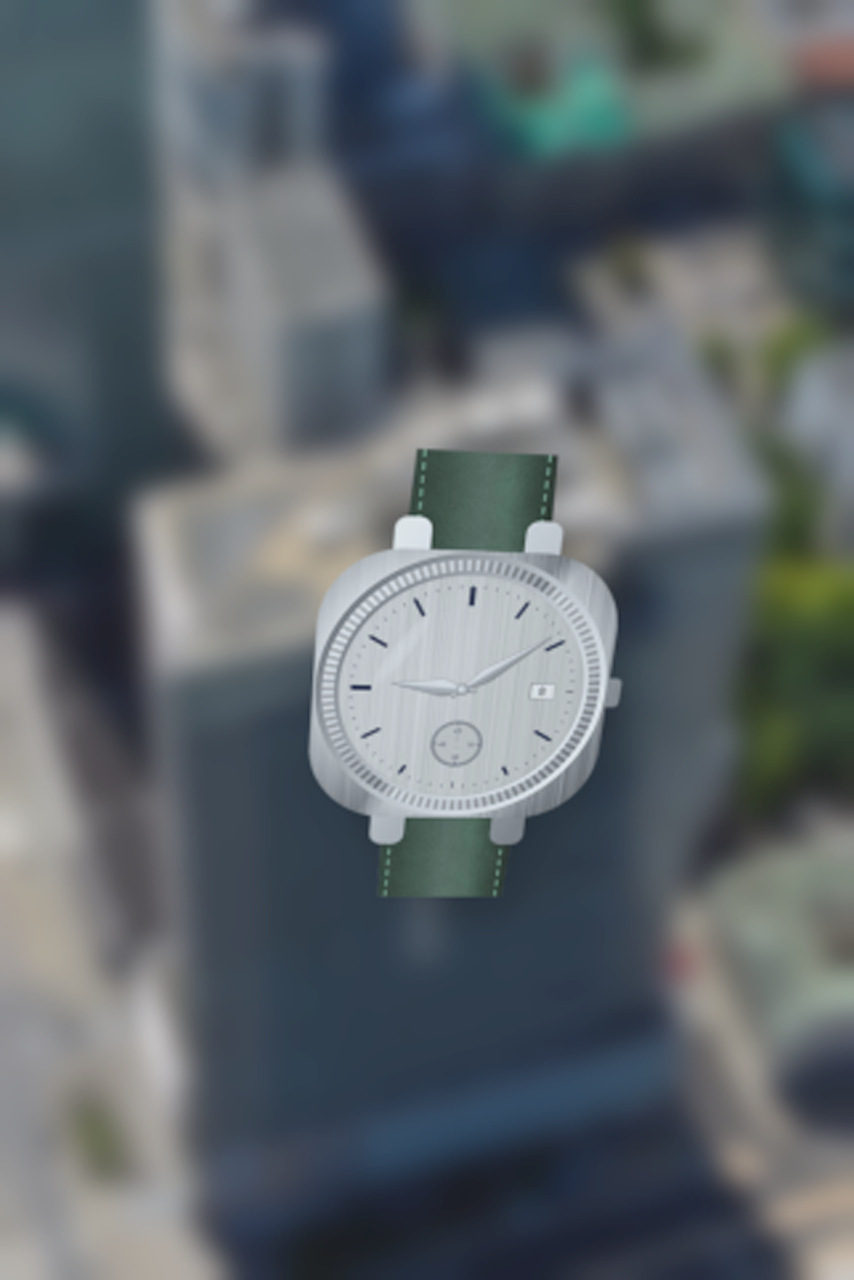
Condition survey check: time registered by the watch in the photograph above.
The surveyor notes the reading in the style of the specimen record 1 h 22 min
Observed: 9 h 09 min
